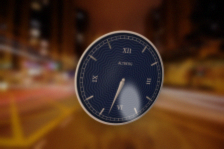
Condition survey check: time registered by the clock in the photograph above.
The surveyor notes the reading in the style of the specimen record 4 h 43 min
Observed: 6 h 33 min
